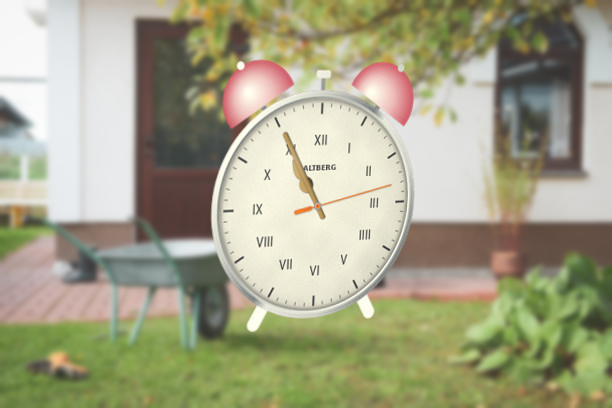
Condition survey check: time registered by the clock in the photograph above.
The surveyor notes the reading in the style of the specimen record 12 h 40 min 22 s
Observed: 10 h 55 min 13 s
